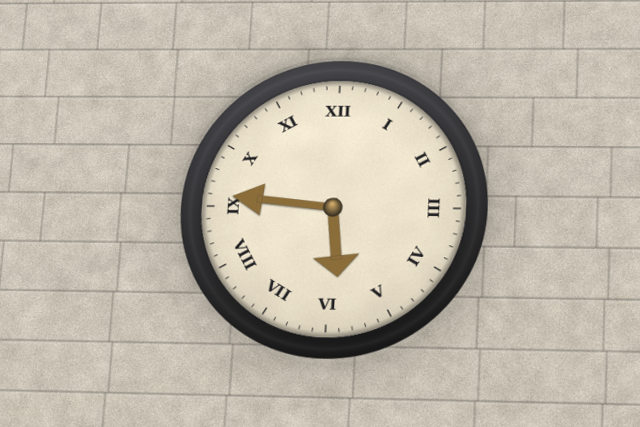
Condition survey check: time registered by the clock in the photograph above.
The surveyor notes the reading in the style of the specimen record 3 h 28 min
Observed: 5 h 46 min
